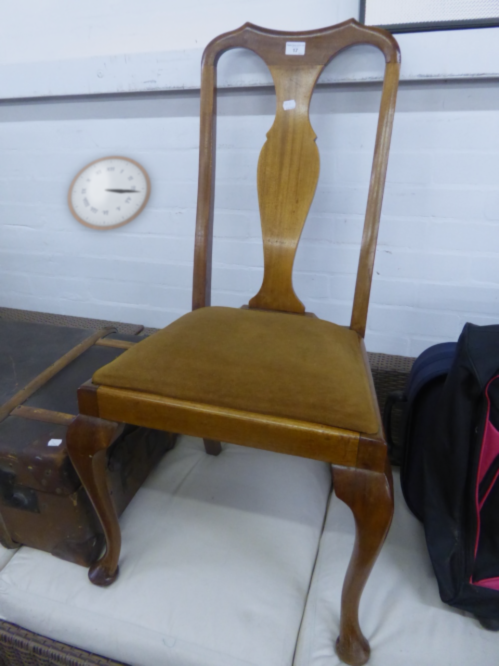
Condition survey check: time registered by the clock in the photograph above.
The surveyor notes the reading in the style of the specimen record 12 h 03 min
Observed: 3 h 16 min
